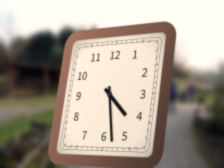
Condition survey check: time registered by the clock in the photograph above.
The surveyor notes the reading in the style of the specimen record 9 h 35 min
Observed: 4 h 28 min
